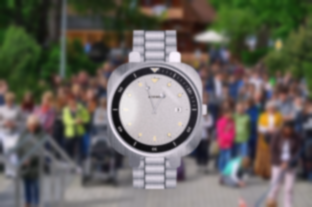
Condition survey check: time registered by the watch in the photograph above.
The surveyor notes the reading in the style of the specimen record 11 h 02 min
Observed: 12 h 57 min
